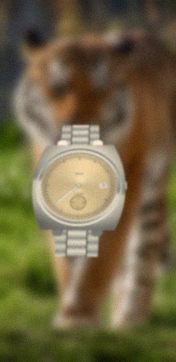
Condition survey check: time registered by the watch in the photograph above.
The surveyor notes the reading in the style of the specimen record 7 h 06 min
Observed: 7 h 38 min
